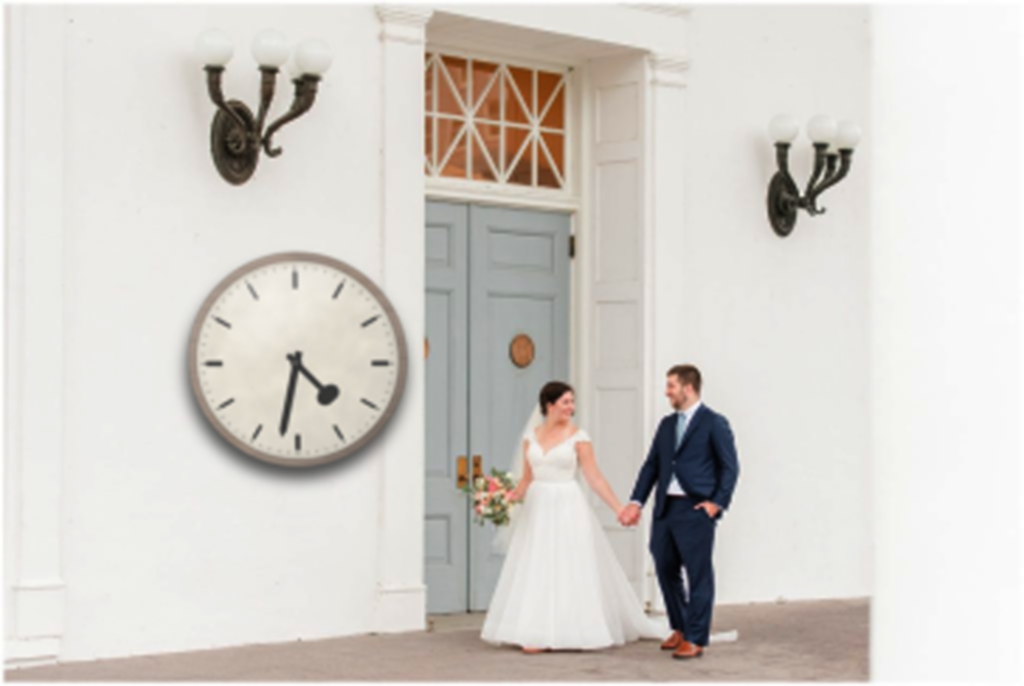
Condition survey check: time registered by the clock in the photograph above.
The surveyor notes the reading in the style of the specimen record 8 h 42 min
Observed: 4 h 32 min
